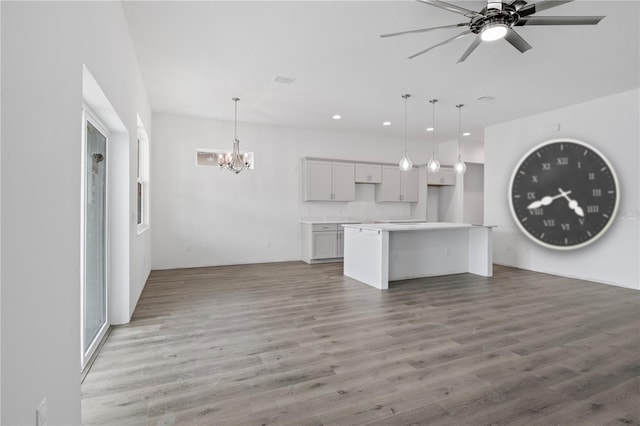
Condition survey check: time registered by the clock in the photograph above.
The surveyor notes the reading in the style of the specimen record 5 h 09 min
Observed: 4 h 42 min
